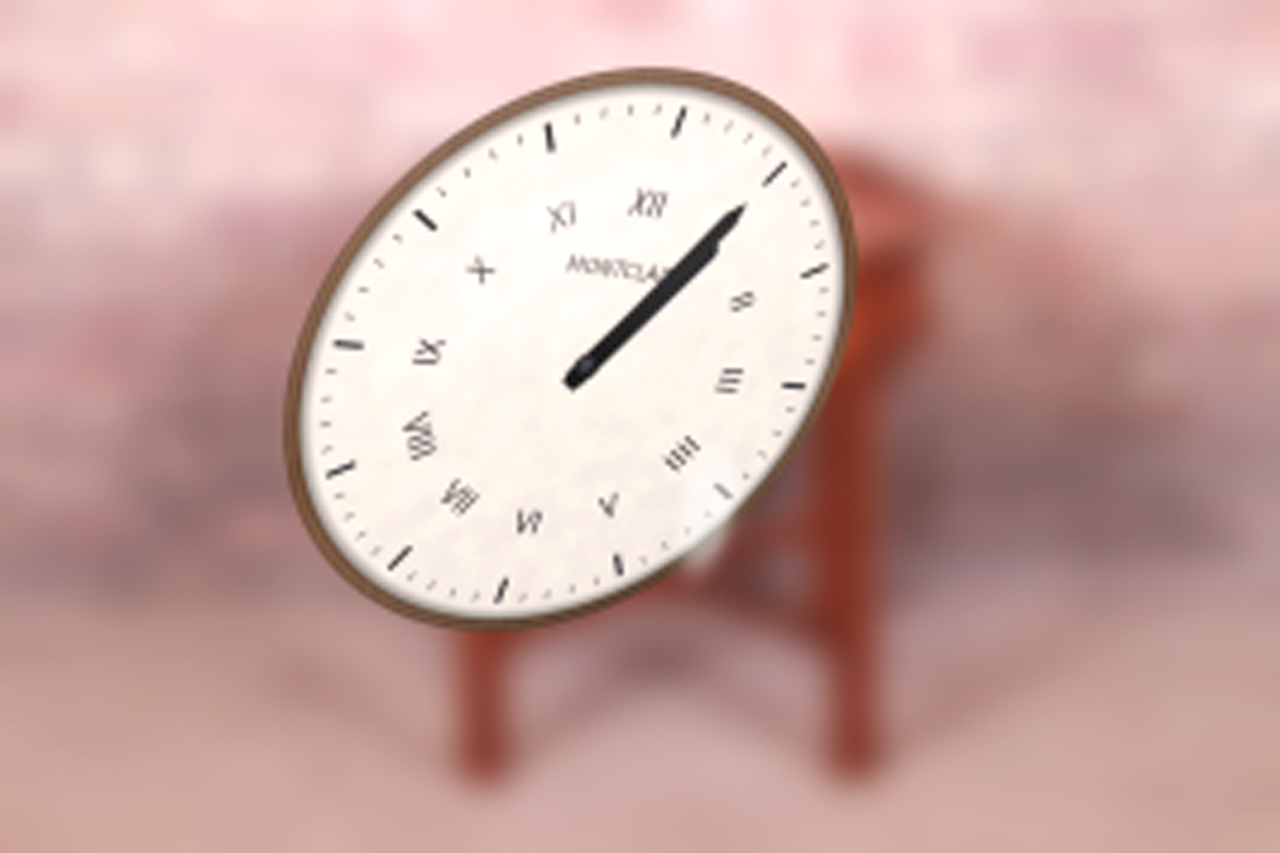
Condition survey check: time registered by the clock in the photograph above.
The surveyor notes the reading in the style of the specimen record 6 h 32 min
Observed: 1 h 05 min
